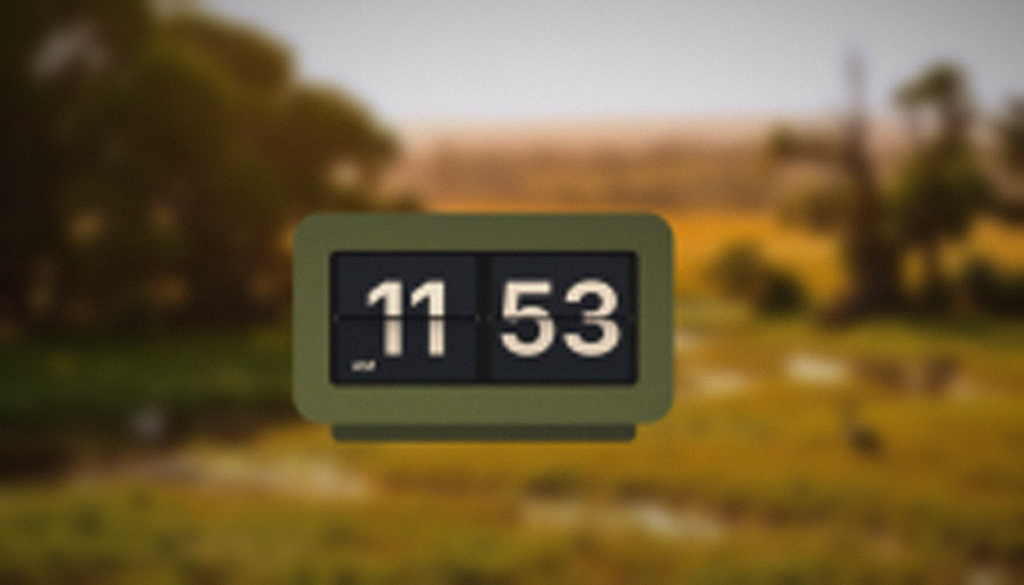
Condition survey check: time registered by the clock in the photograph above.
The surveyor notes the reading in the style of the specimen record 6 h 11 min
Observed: 11 h 53 min
